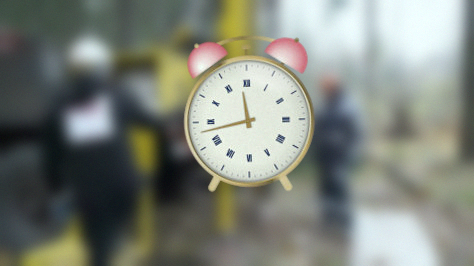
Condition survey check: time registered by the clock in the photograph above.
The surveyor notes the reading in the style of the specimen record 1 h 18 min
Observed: 11 h 43 min
